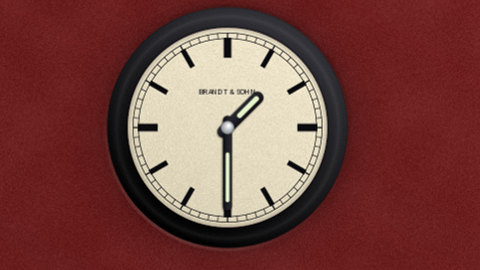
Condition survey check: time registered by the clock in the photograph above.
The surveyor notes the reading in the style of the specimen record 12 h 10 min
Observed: 1 h 30 min
